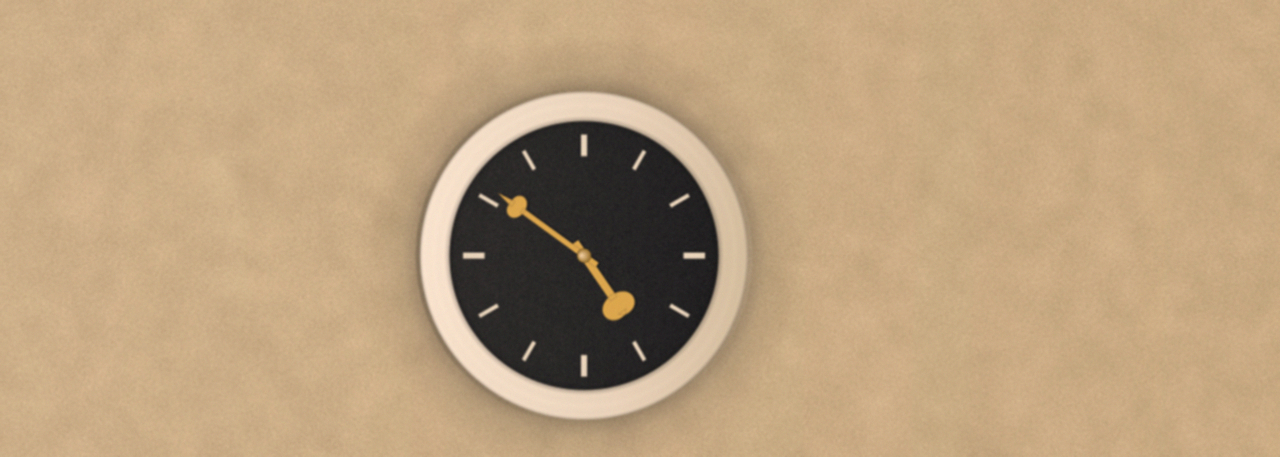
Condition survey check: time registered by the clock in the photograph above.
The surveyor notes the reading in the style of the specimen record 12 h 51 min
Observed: 4 h 51 min
